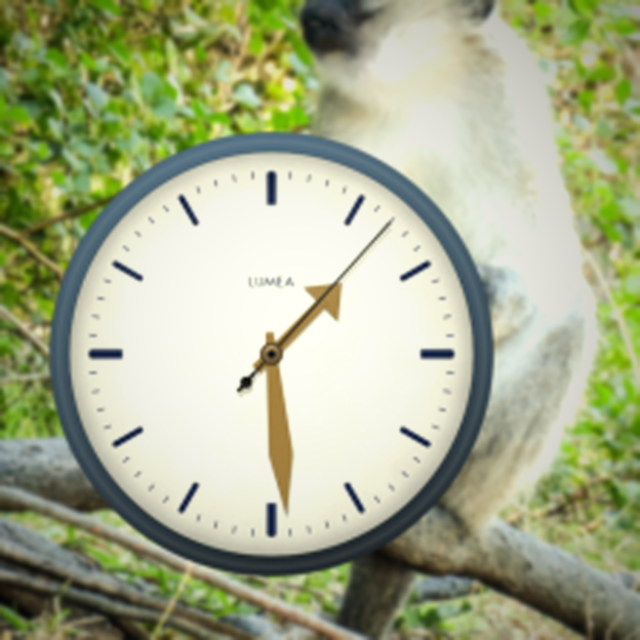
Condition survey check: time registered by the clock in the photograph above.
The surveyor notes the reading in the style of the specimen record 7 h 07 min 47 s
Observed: 1 h 29 min 07 s
